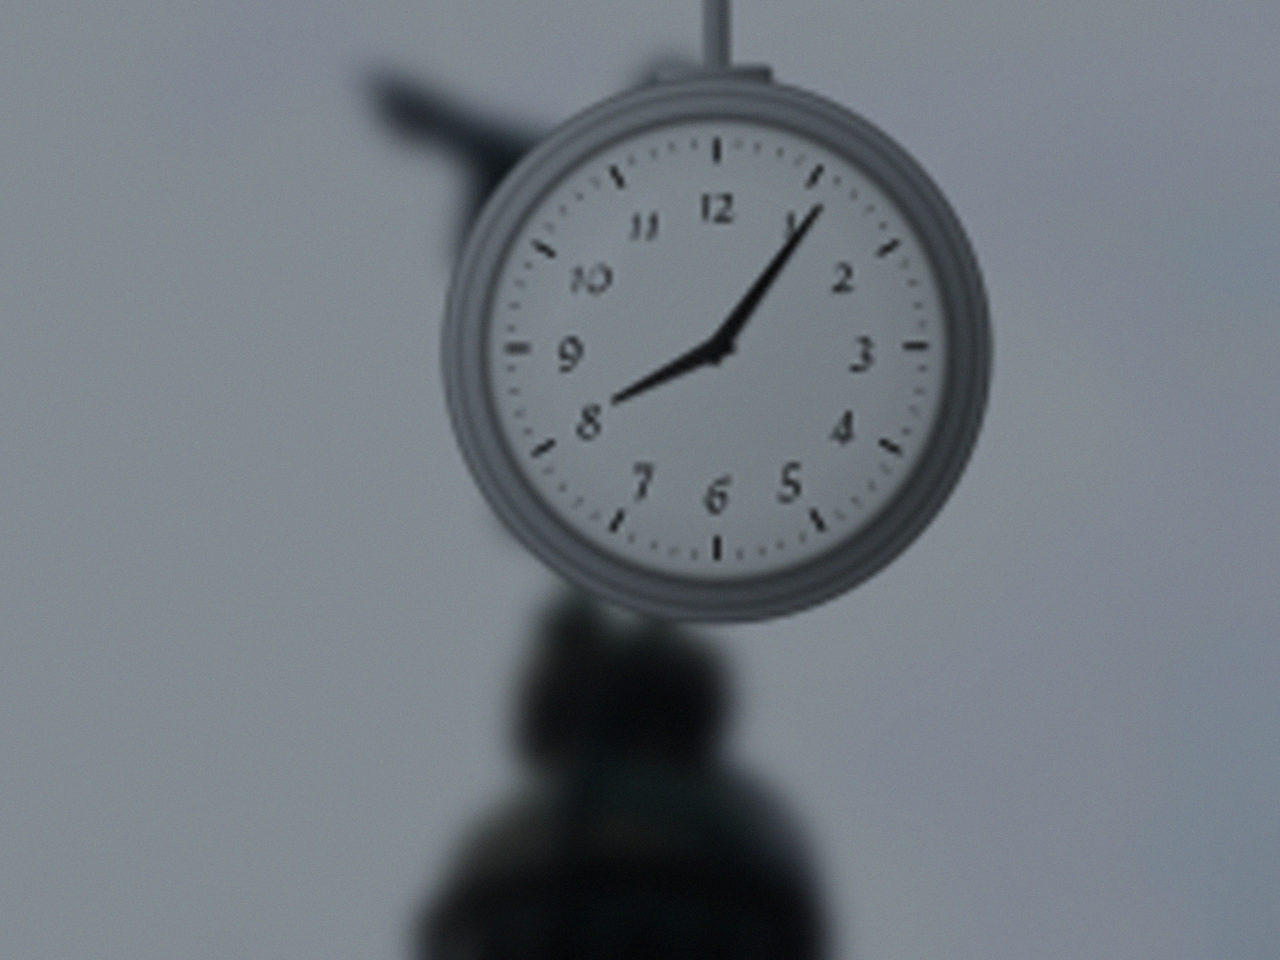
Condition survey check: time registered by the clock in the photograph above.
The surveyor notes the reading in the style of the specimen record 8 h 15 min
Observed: 8 h 06 min
